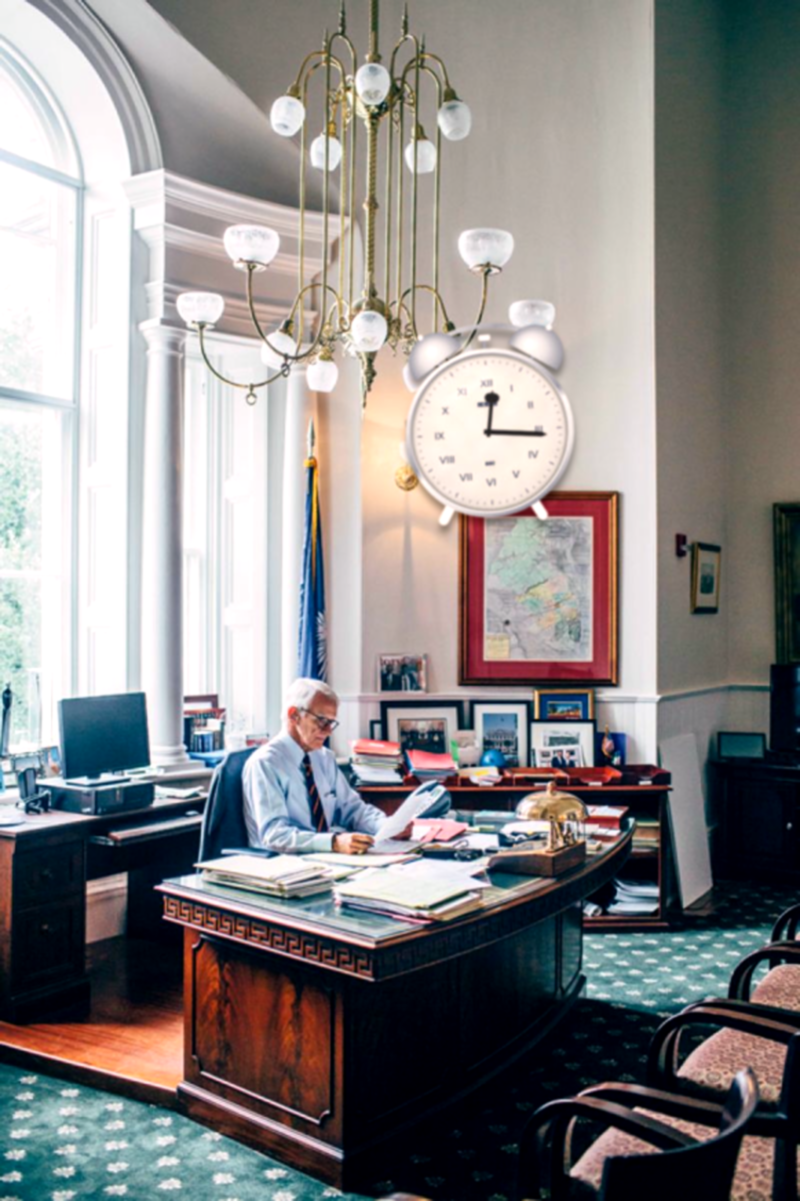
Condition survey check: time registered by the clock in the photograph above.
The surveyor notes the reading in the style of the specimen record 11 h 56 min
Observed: 12 h 16 min
